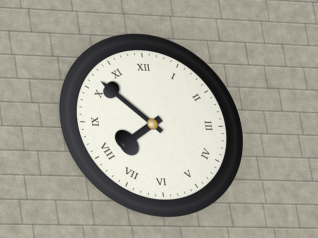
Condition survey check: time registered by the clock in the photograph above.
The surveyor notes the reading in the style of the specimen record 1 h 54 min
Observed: 7 h 52 min
